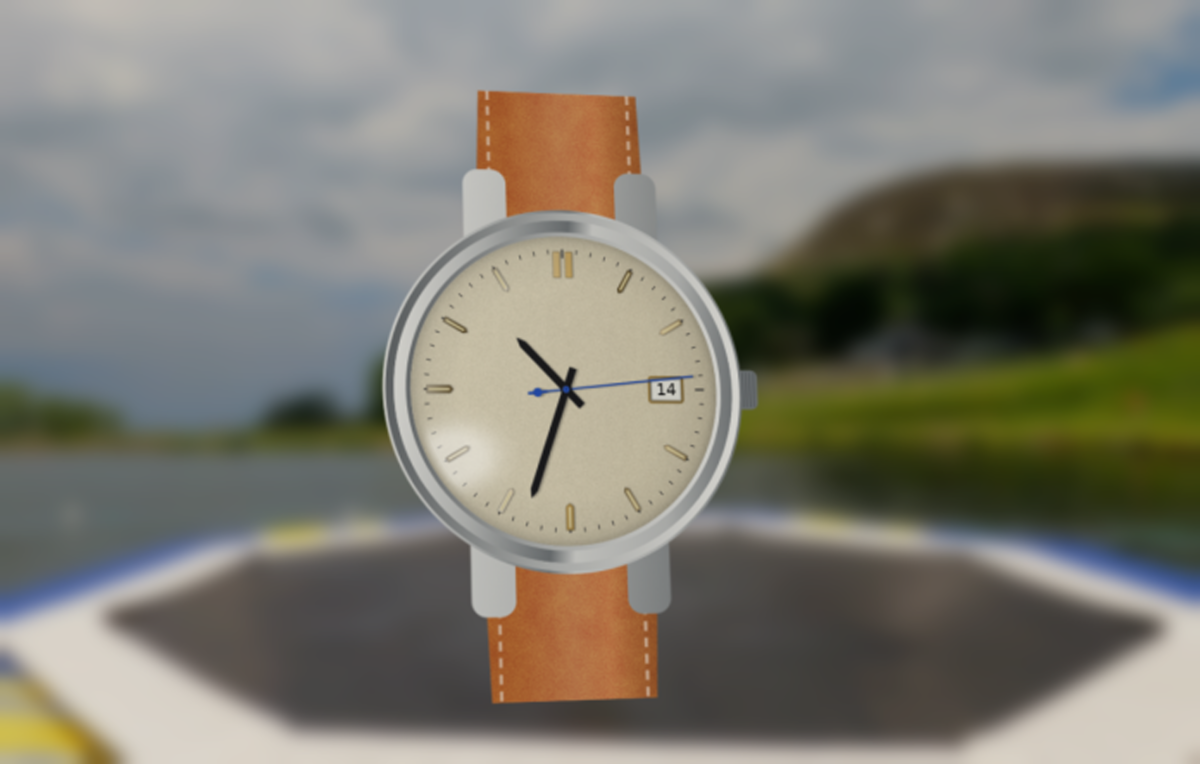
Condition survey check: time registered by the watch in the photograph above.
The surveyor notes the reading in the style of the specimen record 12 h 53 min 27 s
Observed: 10 h 33 min 14 s
